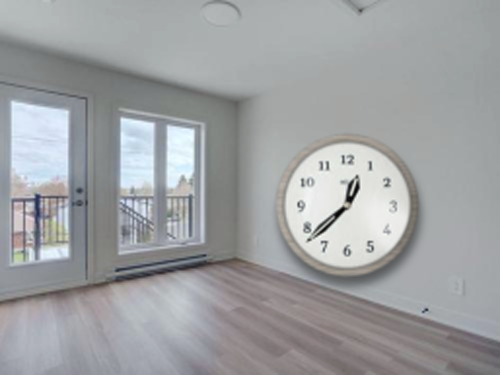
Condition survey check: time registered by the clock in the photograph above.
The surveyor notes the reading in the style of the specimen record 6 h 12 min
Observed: 12 h 38 min
